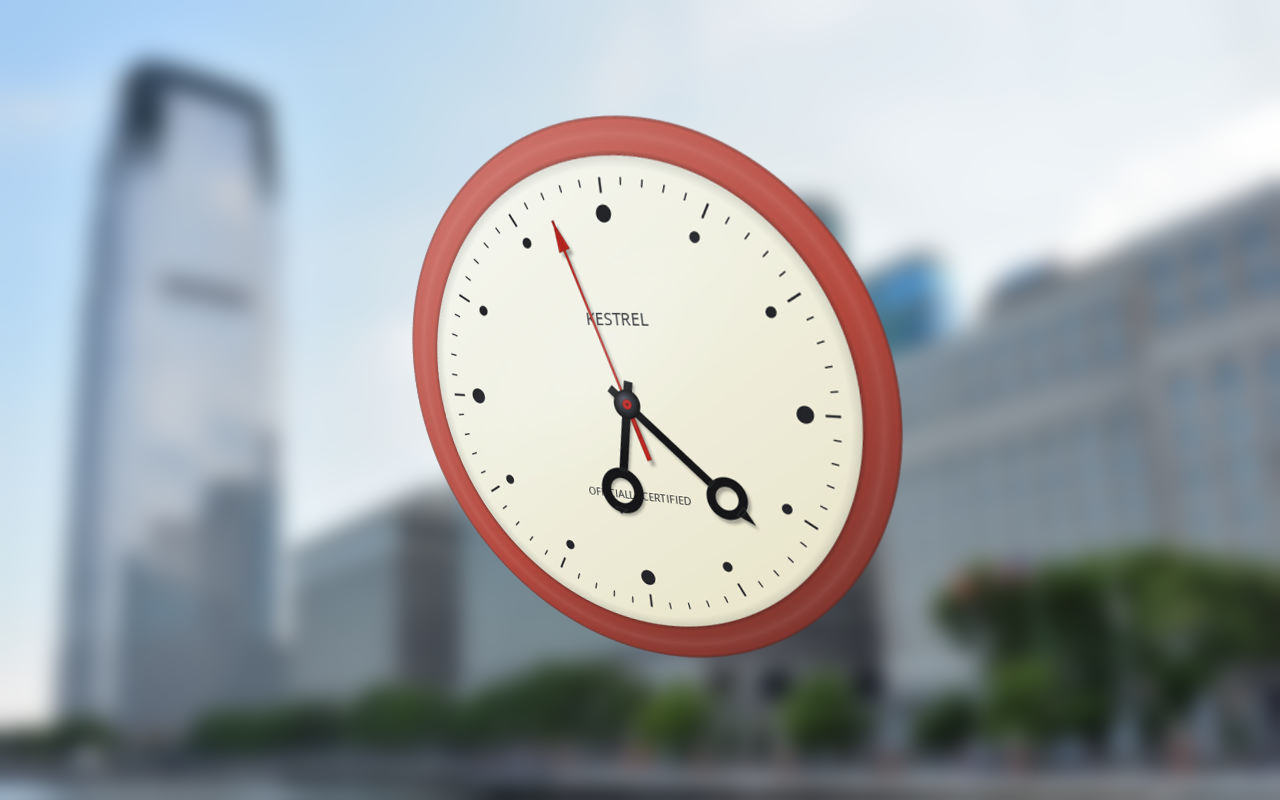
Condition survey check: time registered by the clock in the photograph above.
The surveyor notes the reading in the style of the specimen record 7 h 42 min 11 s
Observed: 6 h 21 min 57 s
